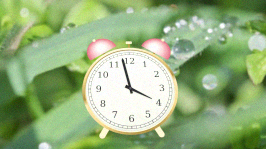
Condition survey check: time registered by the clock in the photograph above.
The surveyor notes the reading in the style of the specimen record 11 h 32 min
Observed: 3 h 58 min
